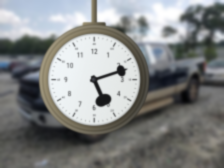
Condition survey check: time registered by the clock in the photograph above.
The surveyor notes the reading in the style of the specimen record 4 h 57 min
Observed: 5 h 12 min
